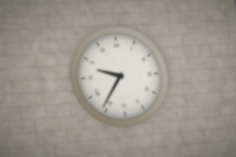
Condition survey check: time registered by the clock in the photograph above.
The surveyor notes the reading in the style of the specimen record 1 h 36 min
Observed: 9 h 36 min
